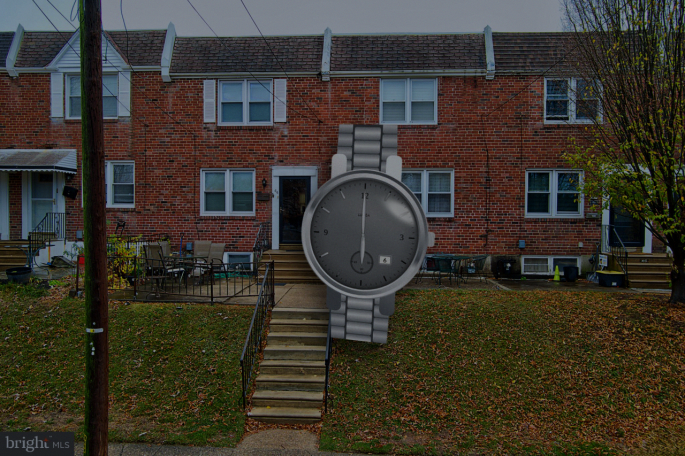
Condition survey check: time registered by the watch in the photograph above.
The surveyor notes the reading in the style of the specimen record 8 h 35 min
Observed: 6 h 00 min
